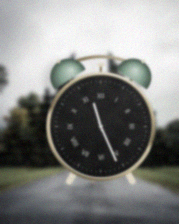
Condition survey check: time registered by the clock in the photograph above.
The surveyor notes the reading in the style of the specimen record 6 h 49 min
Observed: 11 h 26 min
